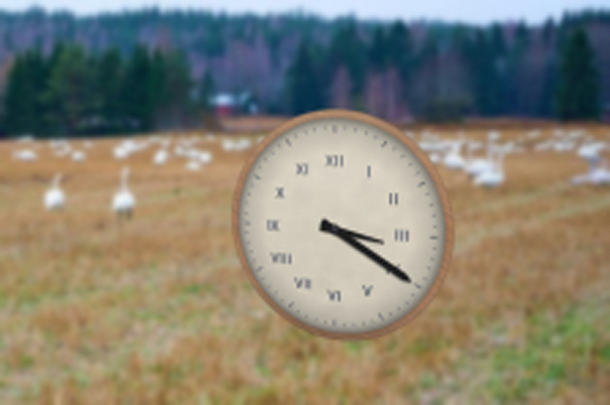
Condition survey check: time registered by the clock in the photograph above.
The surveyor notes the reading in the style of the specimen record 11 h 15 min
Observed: 3 h 20 min
